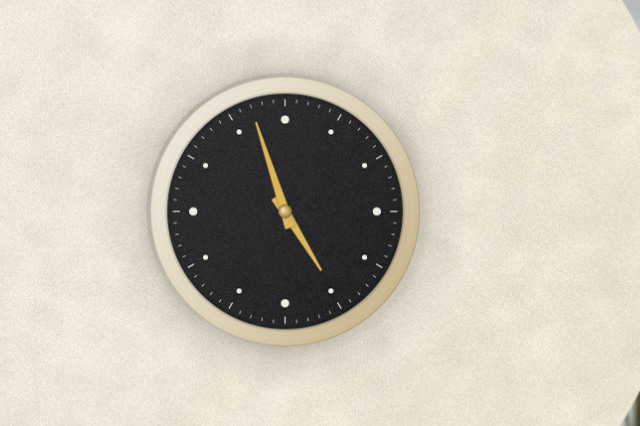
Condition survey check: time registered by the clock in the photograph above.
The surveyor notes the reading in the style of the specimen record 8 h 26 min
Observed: 4 h 57 min
